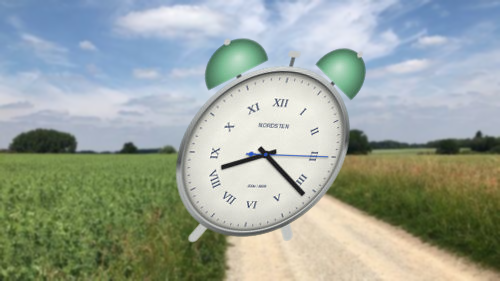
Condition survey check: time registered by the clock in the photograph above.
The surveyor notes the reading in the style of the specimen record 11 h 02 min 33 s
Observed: 8 h 21 min 15 s
